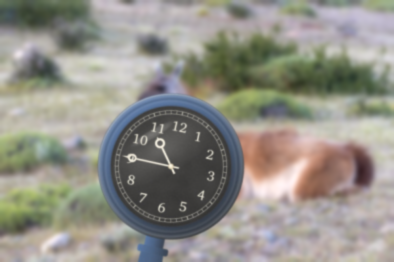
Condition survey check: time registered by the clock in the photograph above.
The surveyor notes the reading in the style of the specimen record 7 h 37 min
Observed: 10 h 45 min
